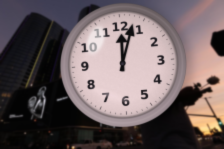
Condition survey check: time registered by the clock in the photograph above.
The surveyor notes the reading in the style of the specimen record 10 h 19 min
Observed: 12 h 03 min
